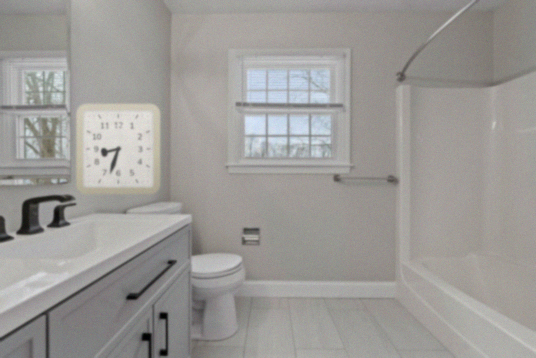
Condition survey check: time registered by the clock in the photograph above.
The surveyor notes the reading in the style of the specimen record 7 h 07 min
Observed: 8 h 33 min
